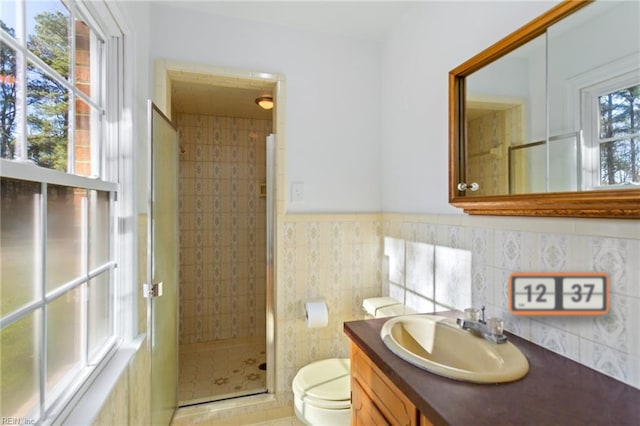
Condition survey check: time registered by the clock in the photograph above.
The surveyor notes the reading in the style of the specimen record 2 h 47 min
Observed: 12 h 37 min
